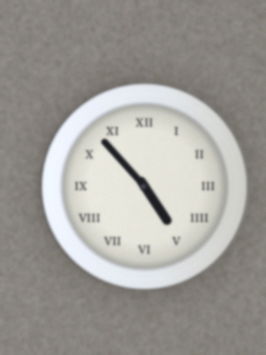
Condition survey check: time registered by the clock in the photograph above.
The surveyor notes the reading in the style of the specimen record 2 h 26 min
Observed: 4 h 53 min
